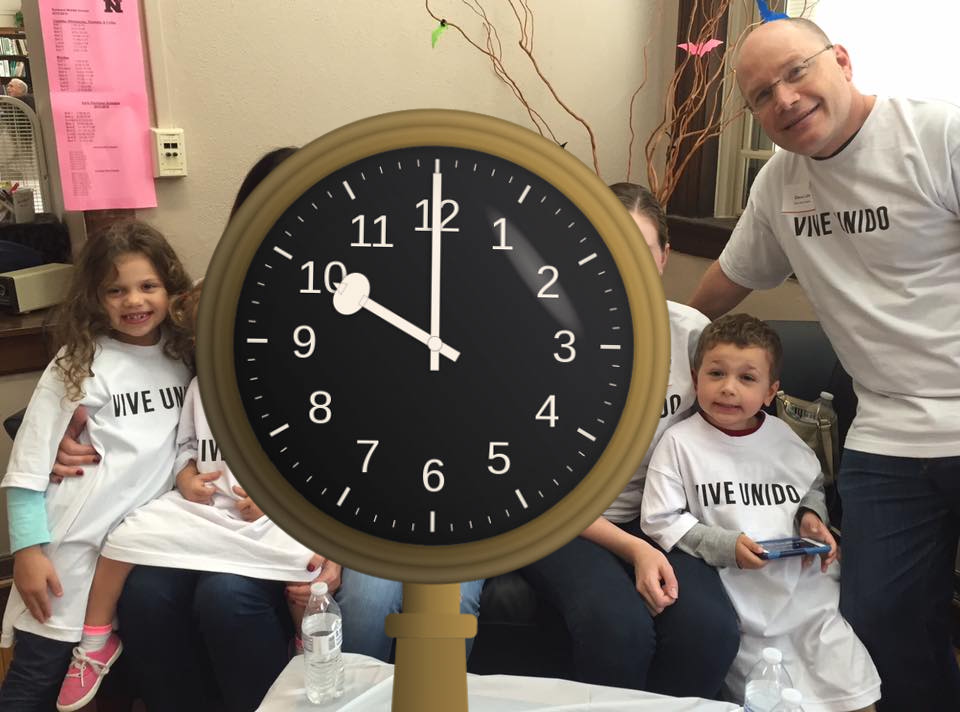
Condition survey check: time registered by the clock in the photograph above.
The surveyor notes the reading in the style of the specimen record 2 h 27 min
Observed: 10 h 00 min
